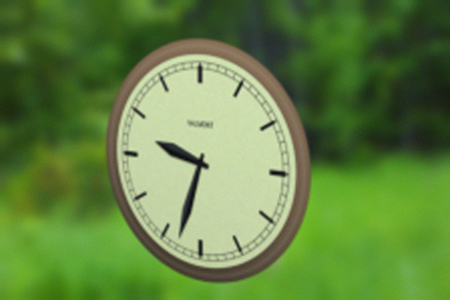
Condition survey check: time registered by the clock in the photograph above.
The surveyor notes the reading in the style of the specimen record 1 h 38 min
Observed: 9 h 33 min
